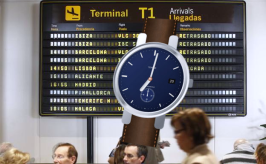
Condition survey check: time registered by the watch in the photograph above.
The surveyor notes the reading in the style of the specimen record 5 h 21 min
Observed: 7 h 01 min
